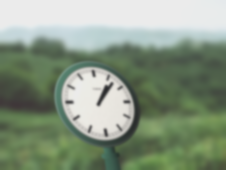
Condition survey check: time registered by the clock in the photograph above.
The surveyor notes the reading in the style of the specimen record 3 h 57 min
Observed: 1 h 07 min
